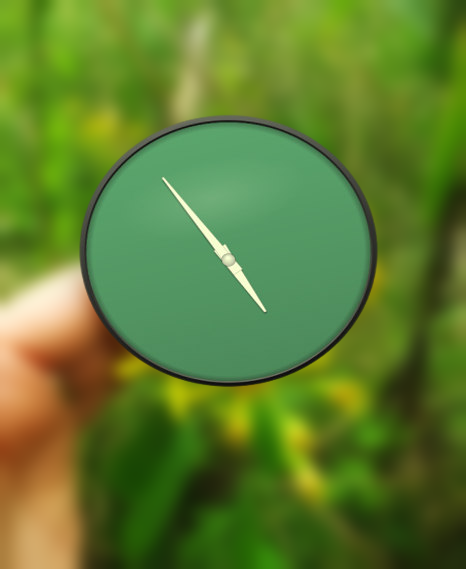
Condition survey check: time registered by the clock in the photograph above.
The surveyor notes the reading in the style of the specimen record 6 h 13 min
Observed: 4 h 54 min
